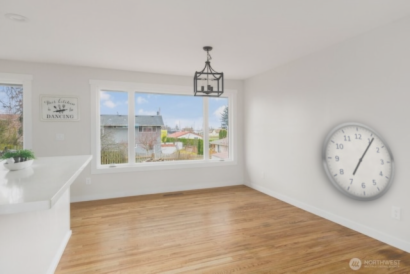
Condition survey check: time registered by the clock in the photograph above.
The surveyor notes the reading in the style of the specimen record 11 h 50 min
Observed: 7 h 06 min
